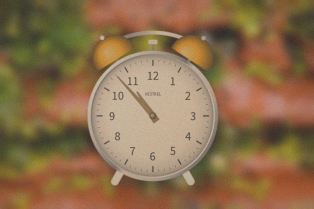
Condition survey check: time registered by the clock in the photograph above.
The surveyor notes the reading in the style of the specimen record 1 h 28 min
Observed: 10 h 53 min
